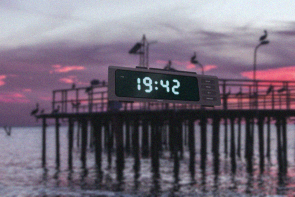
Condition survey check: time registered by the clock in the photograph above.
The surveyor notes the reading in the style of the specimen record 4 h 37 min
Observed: 19 h 42 min
